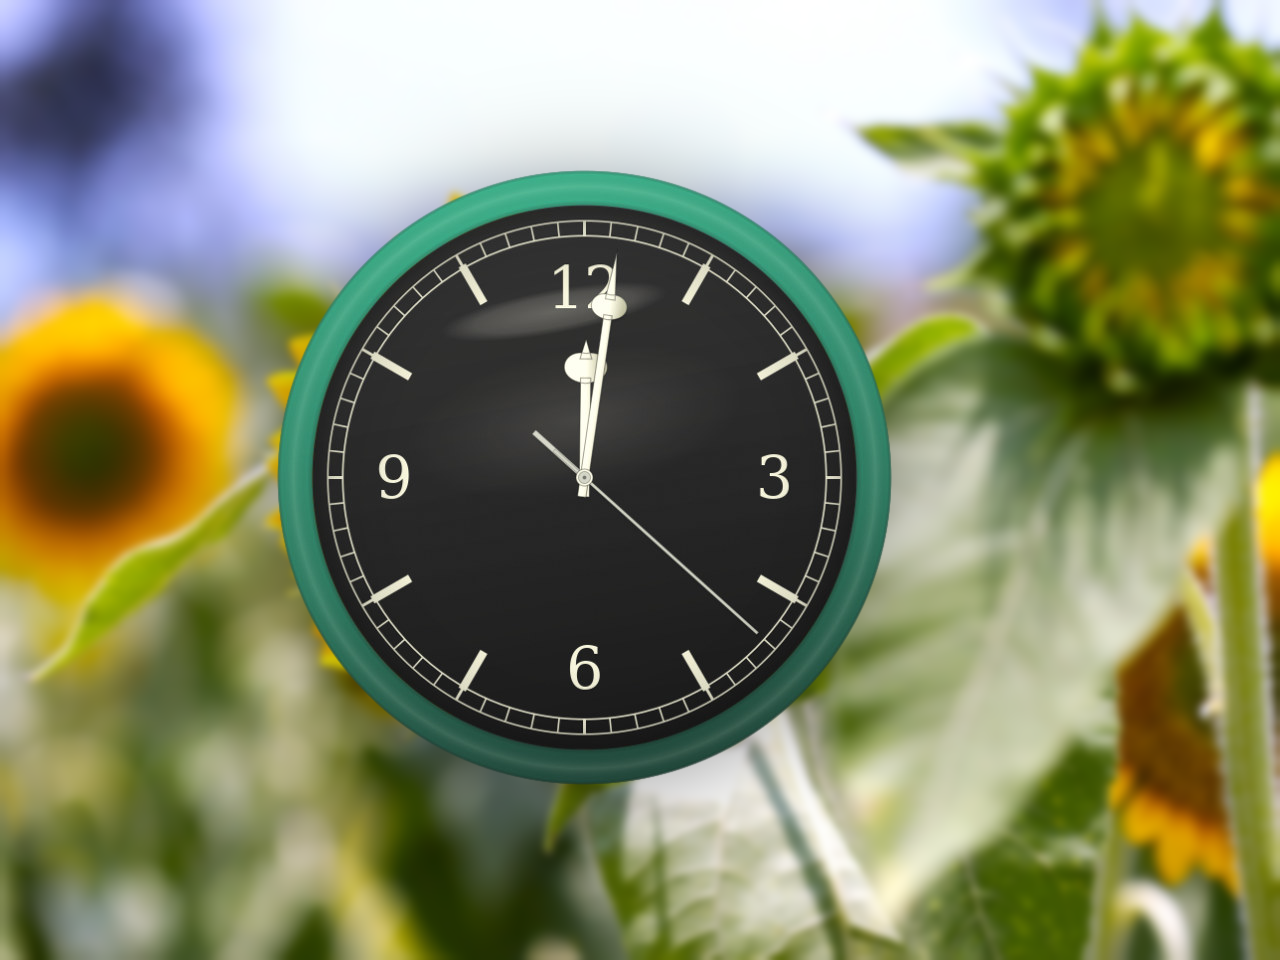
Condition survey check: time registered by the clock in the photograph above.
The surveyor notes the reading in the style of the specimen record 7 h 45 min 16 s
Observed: 12 h 01 min 22 s
